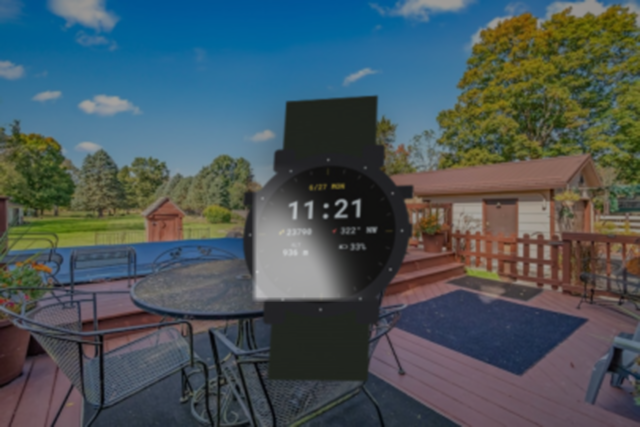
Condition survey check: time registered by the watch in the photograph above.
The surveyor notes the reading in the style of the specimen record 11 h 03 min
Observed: 11 h 21 min
